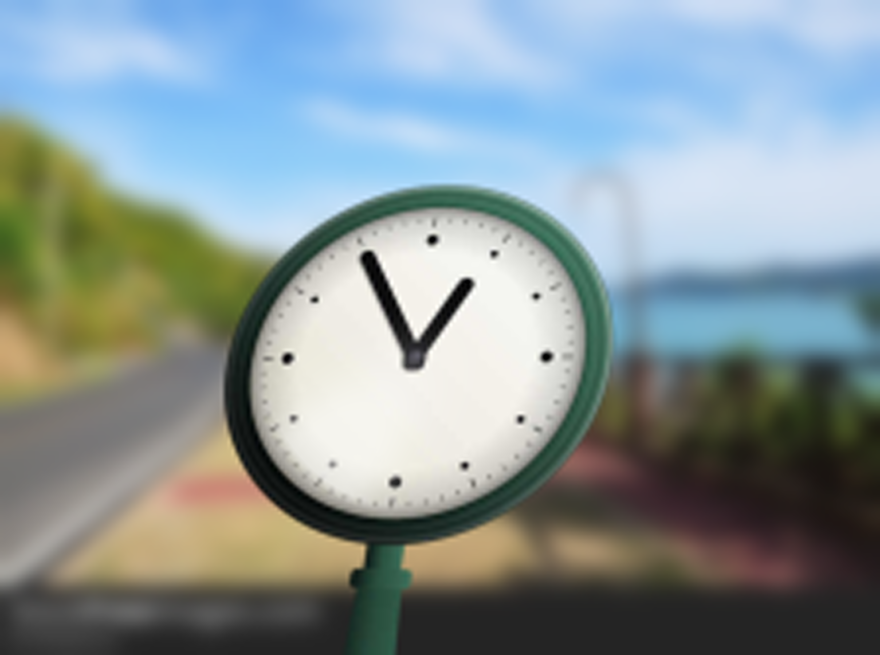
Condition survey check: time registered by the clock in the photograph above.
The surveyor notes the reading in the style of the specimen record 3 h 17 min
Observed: 12 h 55 min
